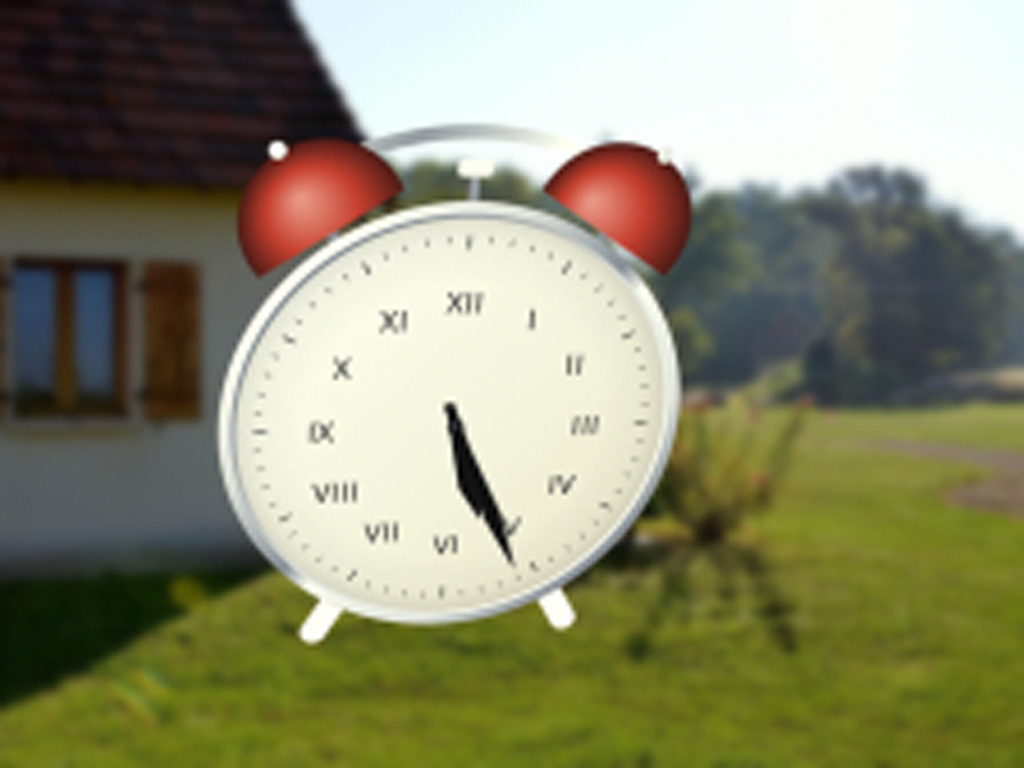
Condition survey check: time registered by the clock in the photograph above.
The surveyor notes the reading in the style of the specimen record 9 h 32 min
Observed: 5 h 26 min
